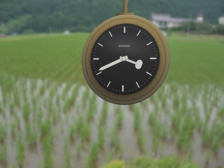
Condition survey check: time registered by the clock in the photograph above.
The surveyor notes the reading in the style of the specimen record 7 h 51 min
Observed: 3 h 41 min
